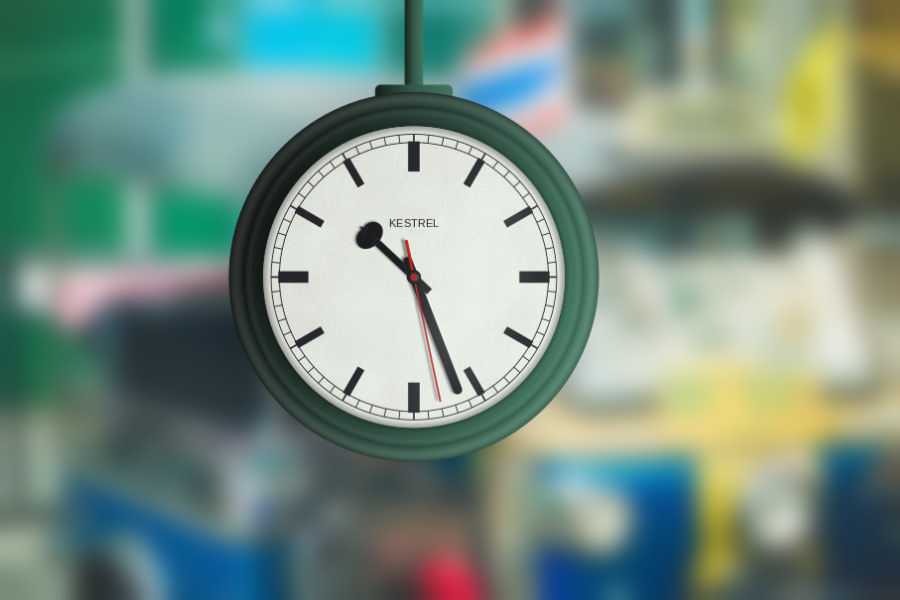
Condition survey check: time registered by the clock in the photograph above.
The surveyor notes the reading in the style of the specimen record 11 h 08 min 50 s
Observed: 10 h 26 min 28 s
